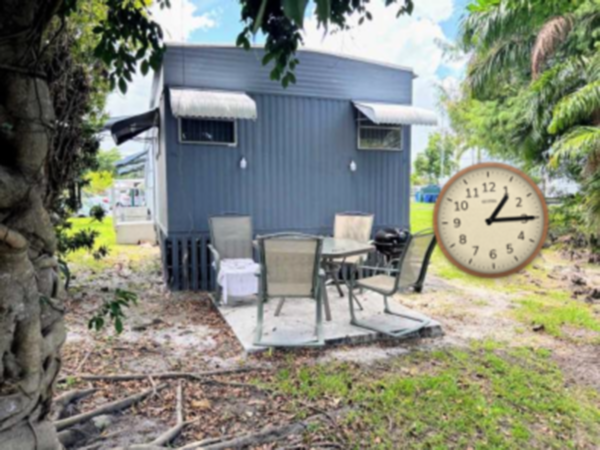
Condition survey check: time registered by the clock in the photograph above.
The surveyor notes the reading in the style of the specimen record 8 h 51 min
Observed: 1 h 15 min
